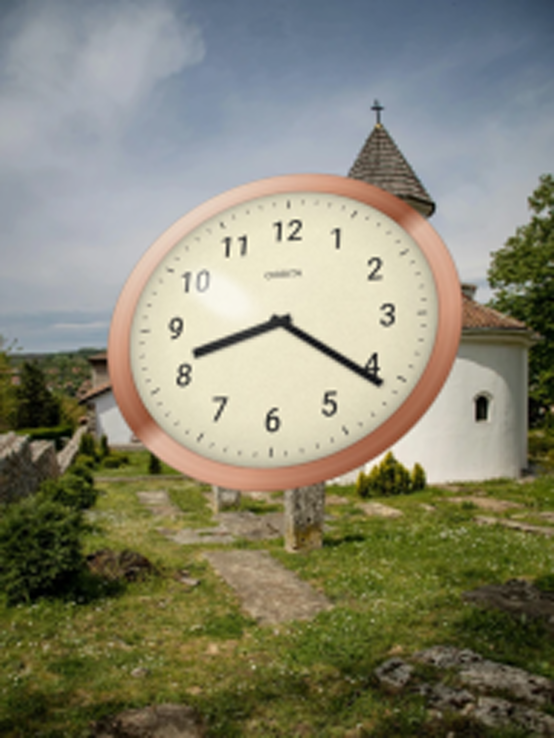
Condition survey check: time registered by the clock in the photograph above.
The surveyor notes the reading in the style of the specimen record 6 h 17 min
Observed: 8 h 21 min
